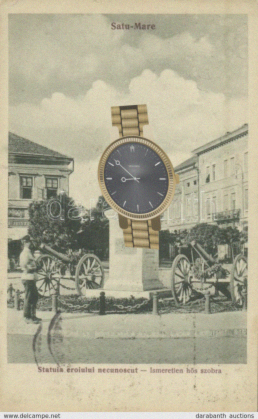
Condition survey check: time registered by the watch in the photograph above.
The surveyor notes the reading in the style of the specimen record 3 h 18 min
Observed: 8 h 52 min
